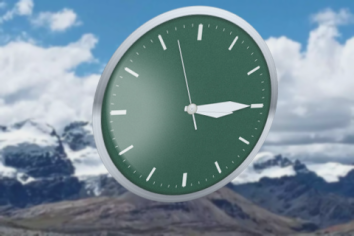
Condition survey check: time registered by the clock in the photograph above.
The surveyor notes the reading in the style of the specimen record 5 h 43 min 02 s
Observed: 3 h 14 min 57 s
